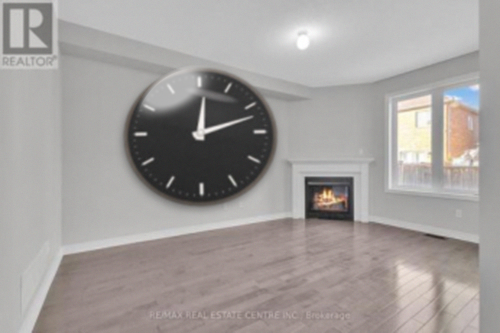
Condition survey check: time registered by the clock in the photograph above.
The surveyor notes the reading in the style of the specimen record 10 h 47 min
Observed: 12 h 12 min
